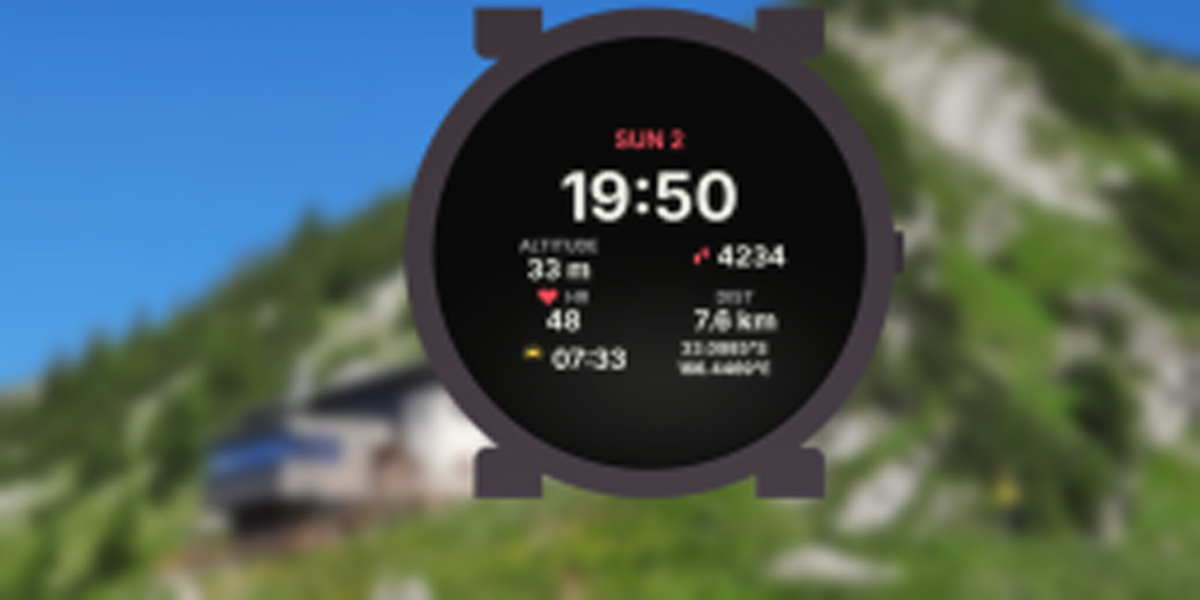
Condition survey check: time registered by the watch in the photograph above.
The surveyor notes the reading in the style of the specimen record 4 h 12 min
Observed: 19 h 50 min
